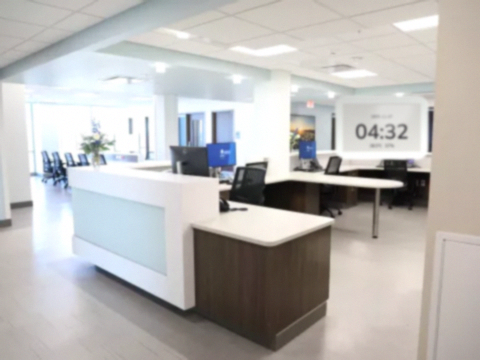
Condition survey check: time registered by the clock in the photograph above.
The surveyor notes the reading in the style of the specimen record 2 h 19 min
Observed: 4 h 32 min
